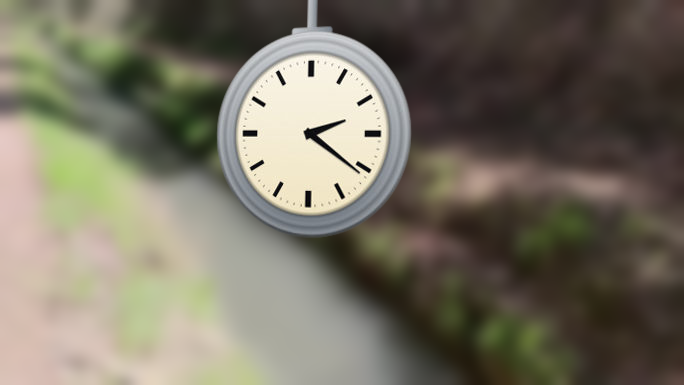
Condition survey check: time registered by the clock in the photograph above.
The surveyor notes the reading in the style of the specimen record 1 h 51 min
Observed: 2 h 21 min
